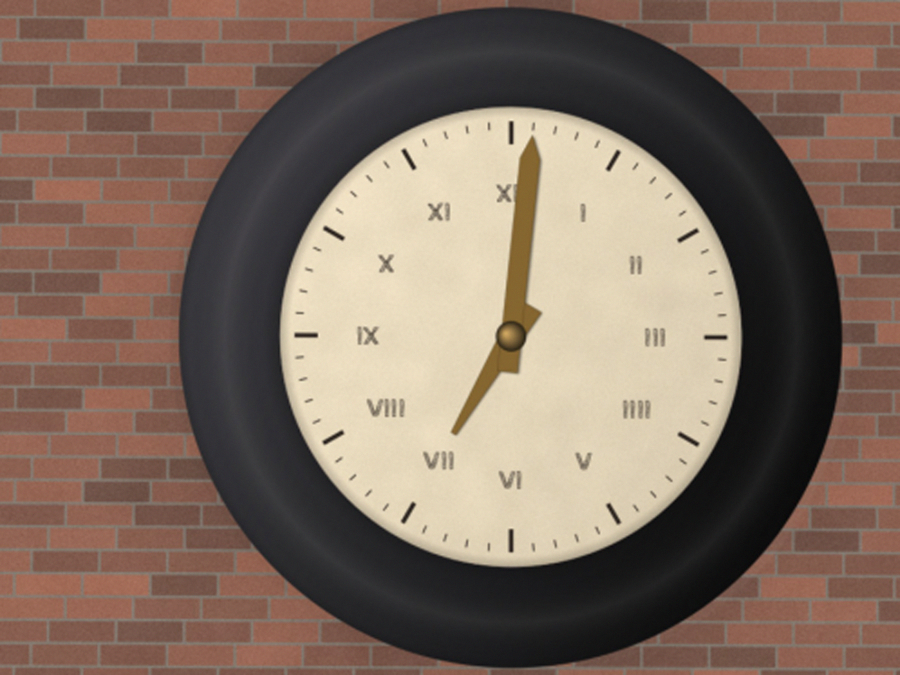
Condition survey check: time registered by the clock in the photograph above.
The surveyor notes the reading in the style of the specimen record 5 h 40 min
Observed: 7 h 01 min
